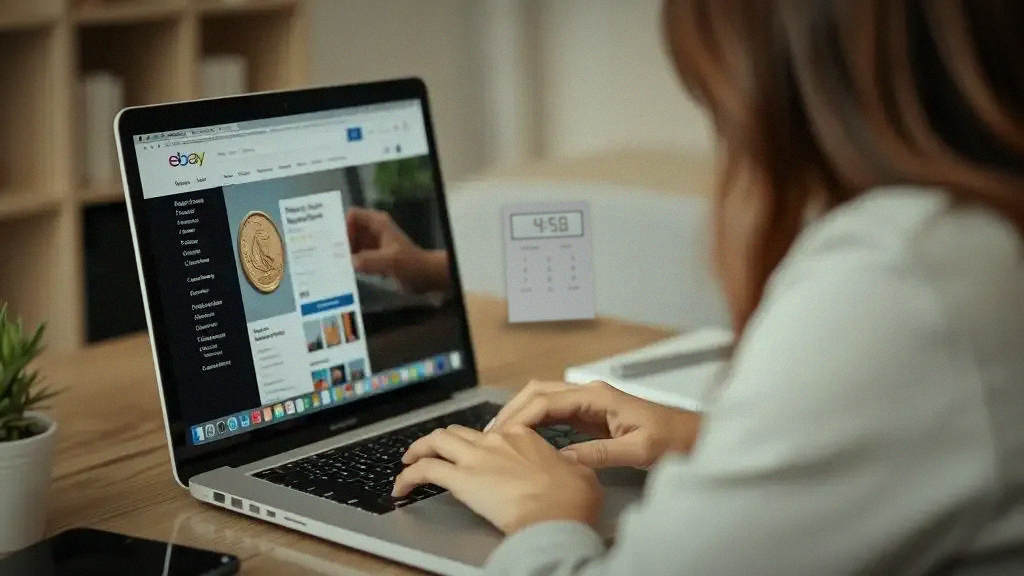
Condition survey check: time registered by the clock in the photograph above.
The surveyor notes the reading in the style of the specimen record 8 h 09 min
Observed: 4 h 58 min
